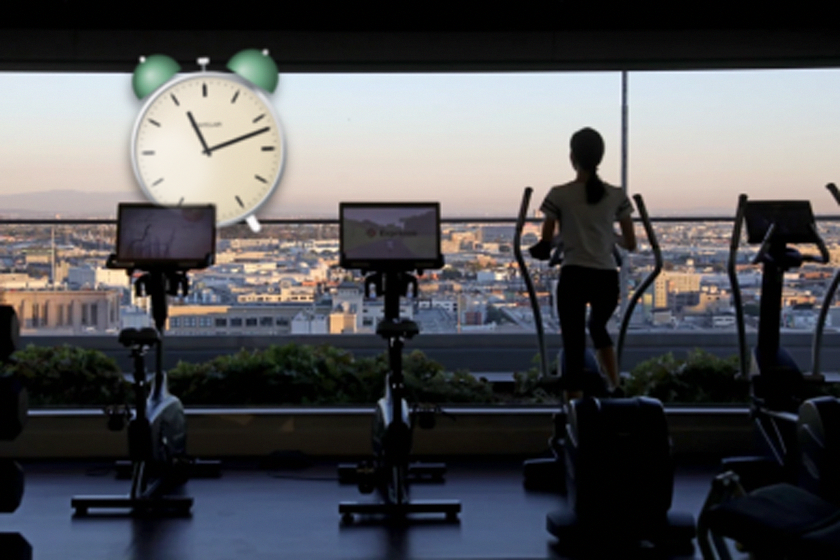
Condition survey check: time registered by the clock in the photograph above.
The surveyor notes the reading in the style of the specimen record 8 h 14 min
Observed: 11 h 12 min
